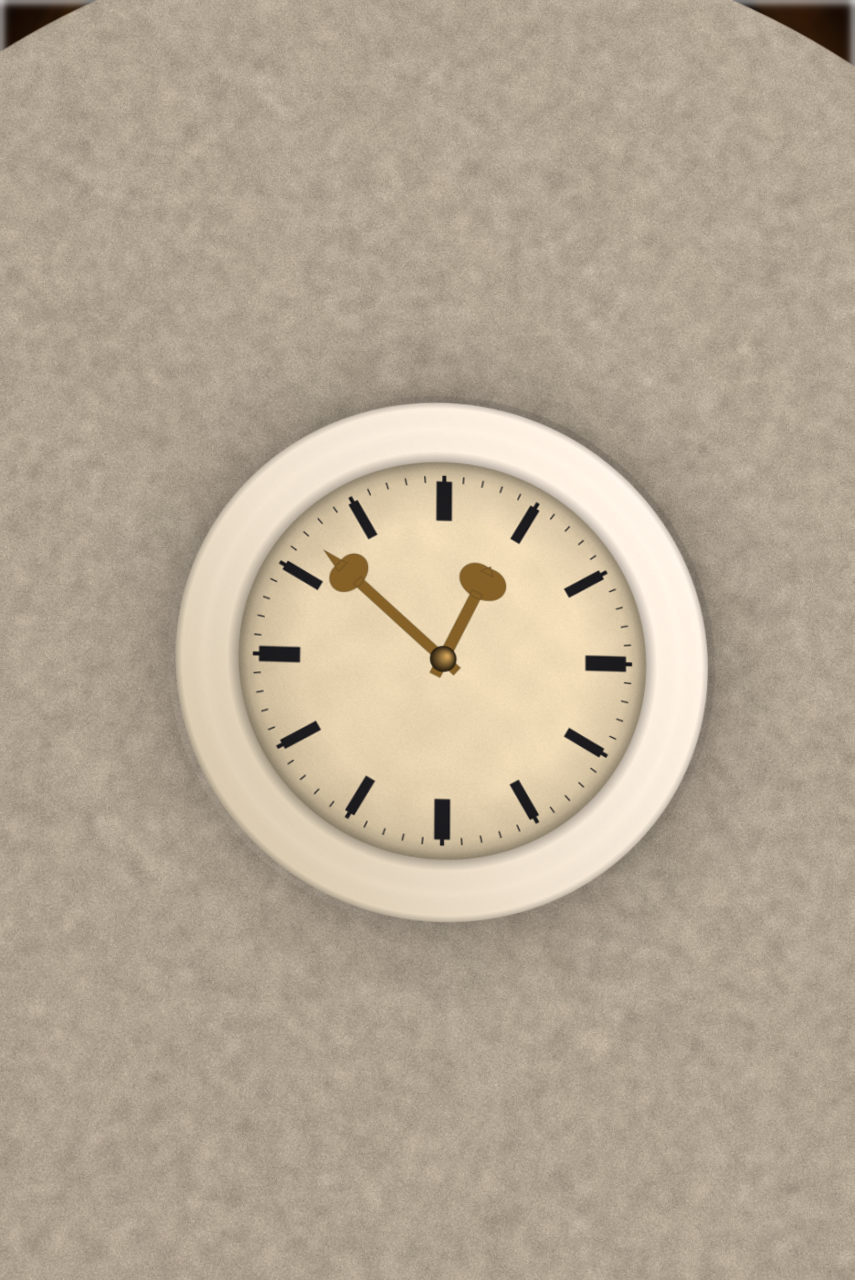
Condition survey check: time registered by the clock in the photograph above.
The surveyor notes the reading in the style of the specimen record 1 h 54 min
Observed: 12 h 52 min
